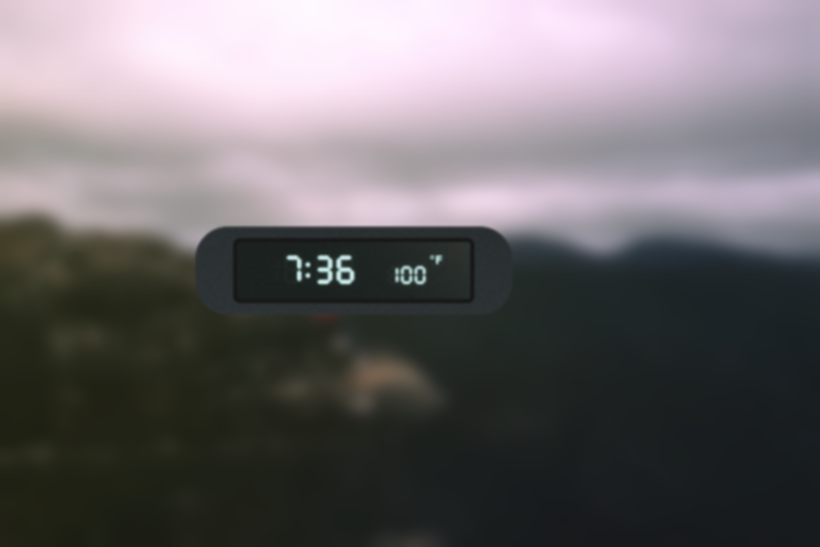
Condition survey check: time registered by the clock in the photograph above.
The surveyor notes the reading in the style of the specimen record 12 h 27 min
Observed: 7 h 36 min
